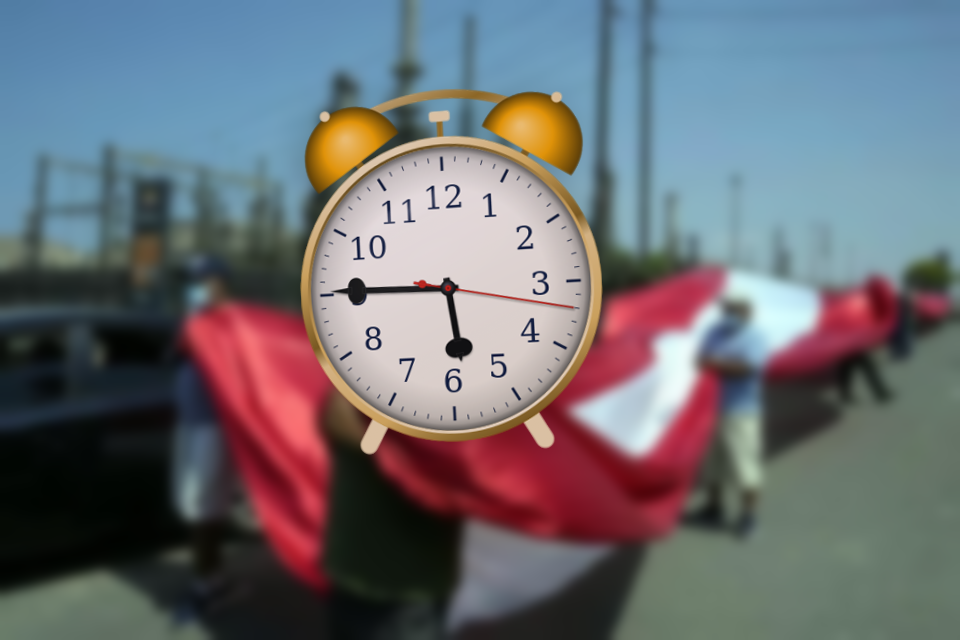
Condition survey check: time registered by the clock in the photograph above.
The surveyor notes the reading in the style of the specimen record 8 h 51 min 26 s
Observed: 5 h 45 min 17 s
